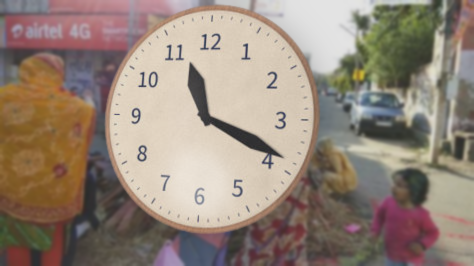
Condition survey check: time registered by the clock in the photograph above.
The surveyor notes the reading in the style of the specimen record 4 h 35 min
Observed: 11 h 19 min
